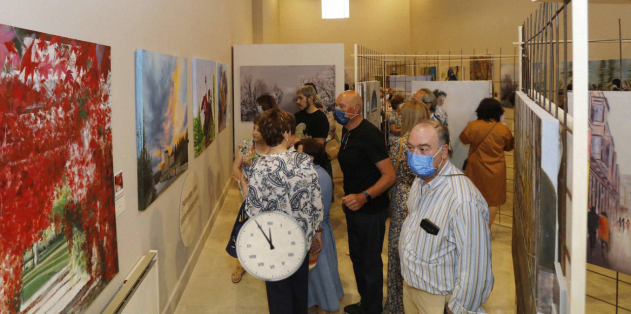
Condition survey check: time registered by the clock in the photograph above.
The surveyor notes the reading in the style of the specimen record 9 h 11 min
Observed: 11 h 55 min
